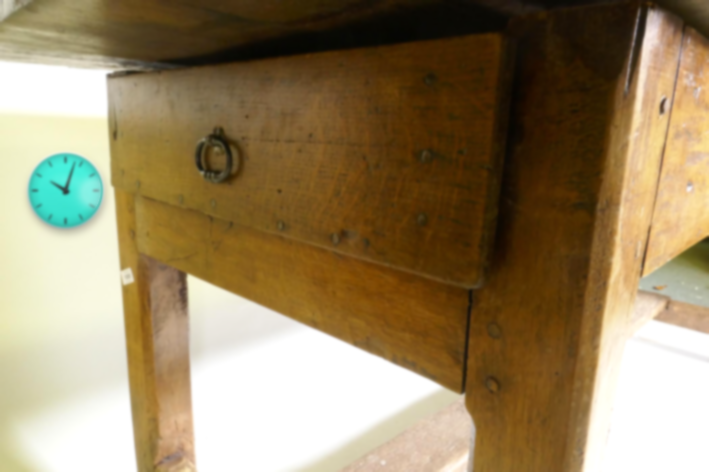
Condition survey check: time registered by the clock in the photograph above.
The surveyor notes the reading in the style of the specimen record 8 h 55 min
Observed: 10 h 03 min
